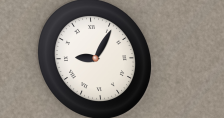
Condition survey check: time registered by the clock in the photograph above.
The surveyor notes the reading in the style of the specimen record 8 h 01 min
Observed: 9 h 06 min
